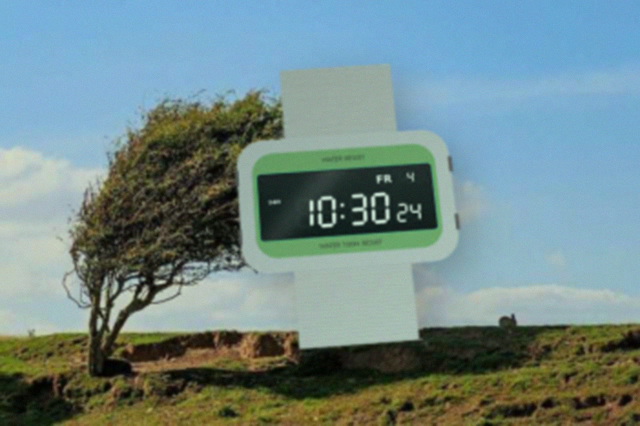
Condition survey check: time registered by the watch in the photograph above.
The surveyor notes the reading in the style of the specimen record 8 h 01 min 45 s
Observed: 10 h 30 min 24 s
